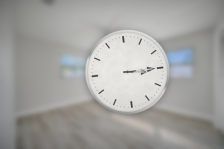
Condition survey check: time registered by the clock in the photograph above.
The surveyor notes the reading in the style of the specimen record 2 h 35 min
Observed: 3 h 15 min
